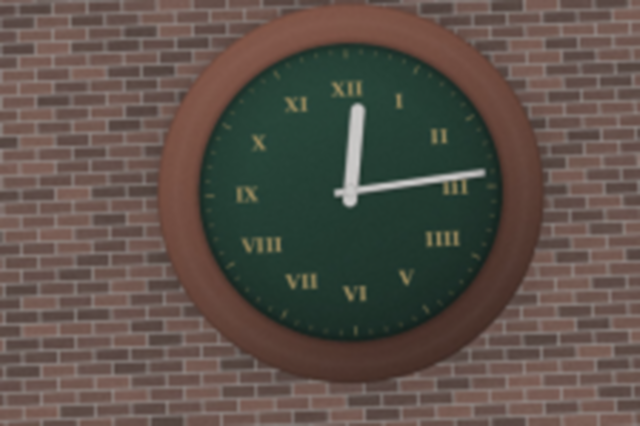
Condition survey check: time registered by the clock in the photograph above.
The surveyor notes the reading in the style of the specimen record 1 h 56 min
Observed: 12 h 14 min
